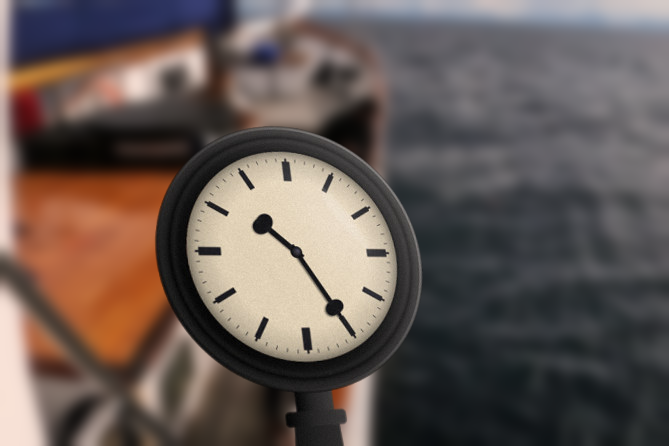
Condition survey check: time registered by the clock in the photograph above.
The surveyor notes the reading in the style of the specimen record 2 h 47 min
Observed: 10 h 25 min
